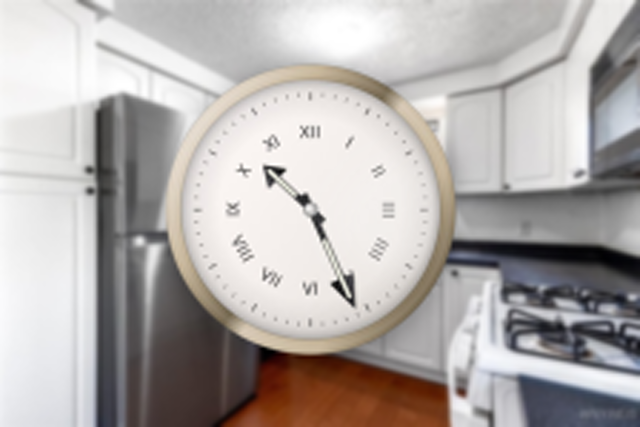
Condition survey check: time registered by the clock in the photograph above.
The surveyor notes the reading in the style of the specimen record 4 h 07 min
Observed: 10 h 26 min
